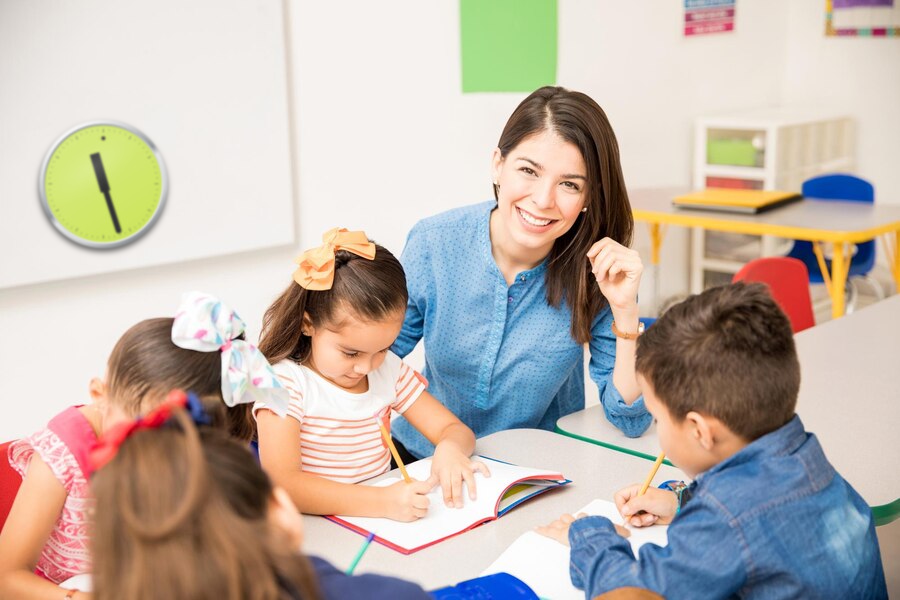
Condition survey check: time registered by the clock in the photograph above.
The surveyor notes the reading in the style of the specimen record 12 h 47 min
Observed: 11 h 27 min
